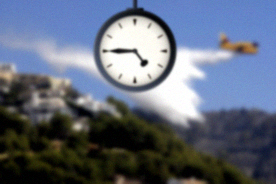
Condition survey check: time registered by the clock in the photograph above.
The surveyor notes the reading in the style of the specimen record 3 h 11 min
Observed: 4 h 45 min
